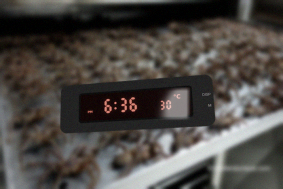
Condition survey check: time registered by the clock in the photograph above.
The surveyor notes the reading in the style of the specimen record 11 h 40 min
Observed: 6 h 36 min
